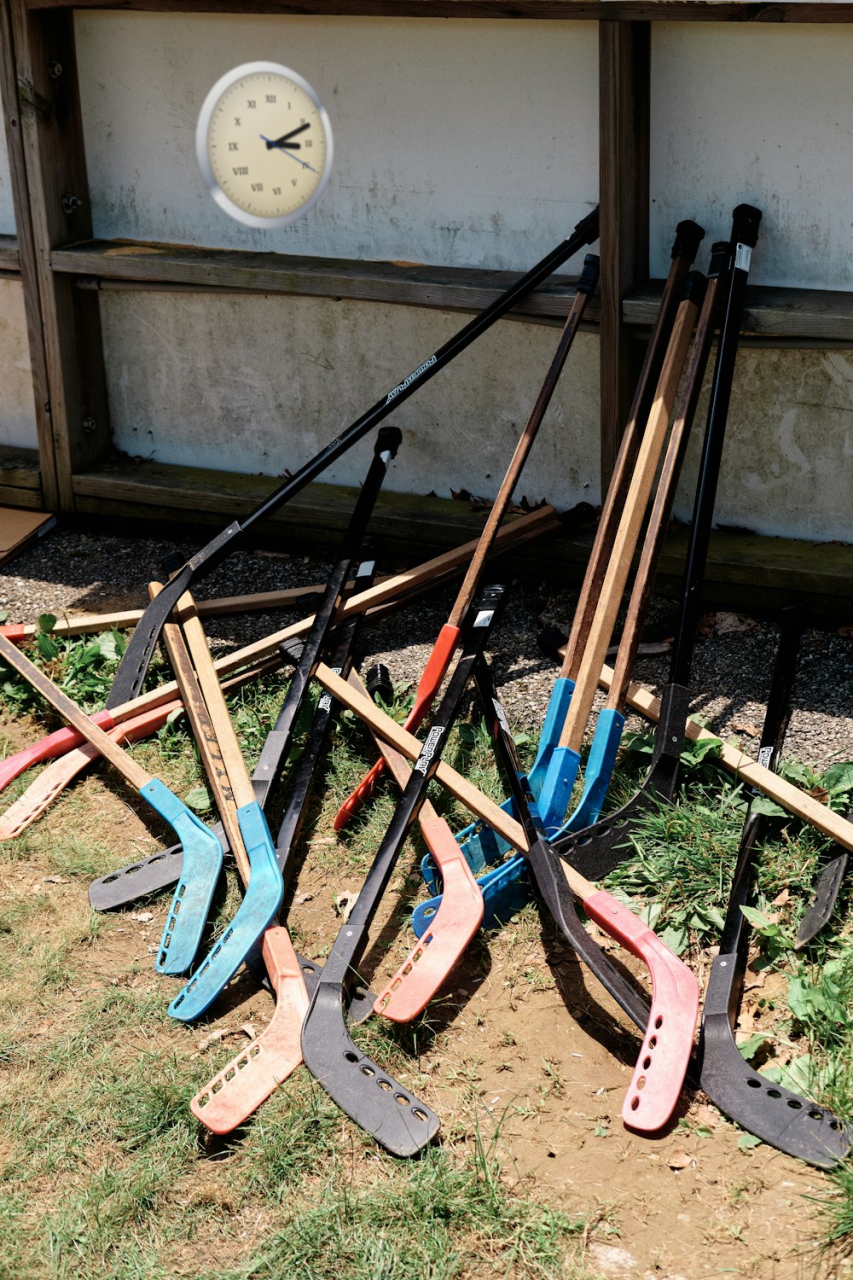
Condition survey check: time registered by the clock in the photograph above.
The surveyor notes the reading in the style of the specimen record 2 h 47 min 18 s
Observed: 3 h 11 min 20 s
